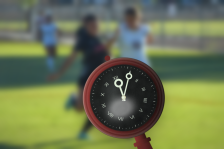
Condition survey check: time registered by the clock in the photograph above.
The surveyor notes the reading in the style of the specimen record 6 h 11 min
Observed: 12 h 06 min
